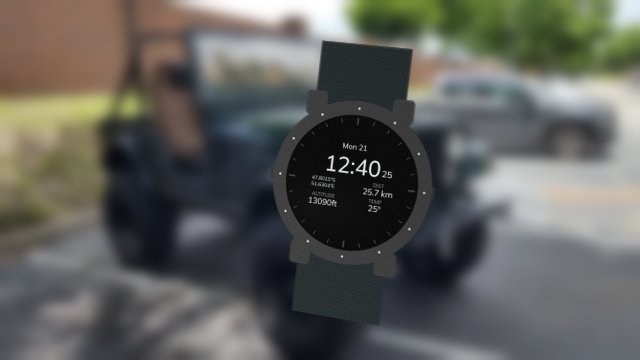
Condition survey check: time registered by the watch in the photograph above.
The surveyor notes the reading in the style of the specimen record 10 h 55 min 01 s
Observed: 12 h 40 min 25 s
